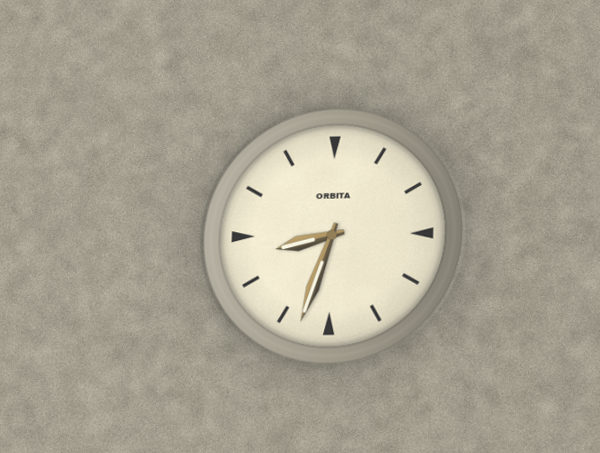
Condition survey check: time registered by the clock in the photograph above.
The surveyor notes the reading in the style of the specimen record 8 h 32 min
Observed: 8 h 33 min
